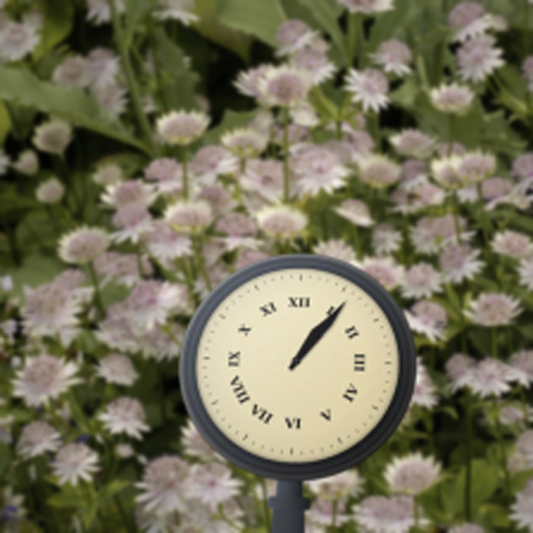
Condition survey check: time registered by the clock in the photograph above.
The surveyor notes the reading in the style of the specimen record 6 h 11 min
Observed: 1 h 06 min
